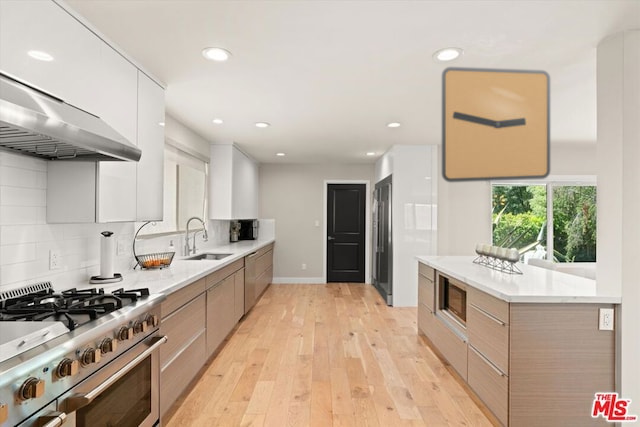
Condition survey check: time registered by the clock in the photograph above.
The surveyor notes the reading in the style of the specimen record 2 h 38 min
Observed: 2 h 47 min
